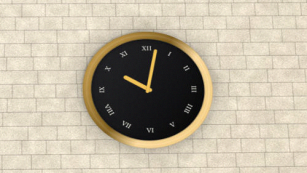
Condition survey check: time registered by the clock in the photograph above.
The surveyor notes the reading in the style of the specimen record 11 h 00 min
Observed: 10 h 02 min
